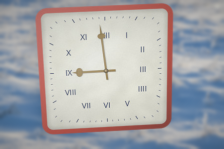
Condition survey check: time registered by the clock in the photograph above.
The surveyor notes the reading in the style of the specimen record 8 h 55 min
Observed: 8 h 59 min
